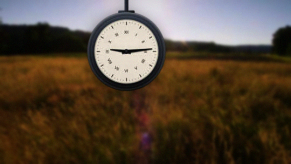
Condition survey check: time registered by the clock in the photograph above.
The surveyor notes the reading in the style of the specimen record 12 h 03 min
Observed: 9 h 14 min
